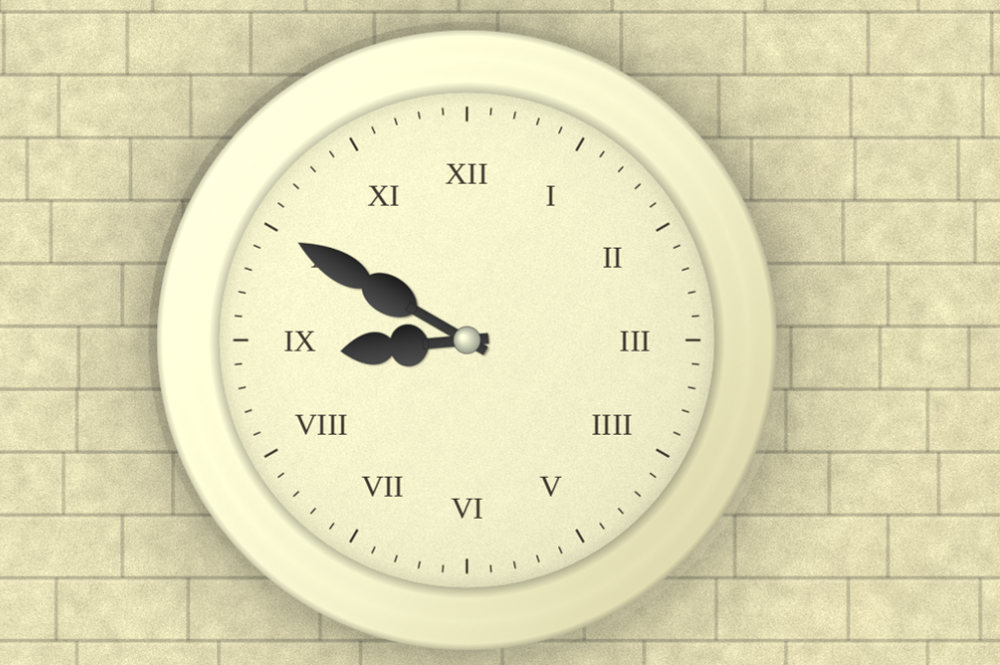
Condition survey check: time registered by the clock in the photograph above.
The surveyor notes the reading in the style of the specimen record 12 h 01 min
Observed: 8 h 50 min
